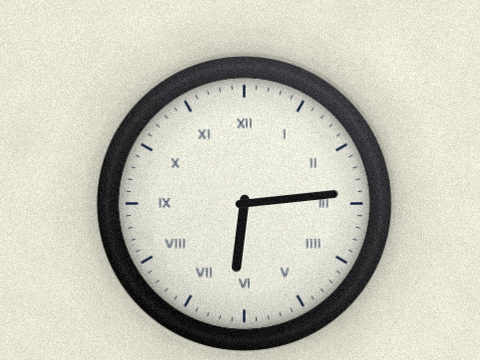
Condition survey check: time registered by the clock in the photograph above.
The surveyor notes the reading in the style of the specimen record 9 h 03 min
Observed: 6 h 14 min
